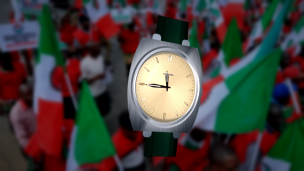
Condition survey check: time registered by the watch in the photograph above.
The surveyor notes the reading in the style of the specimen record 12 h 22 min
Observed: 11 h 45 min
